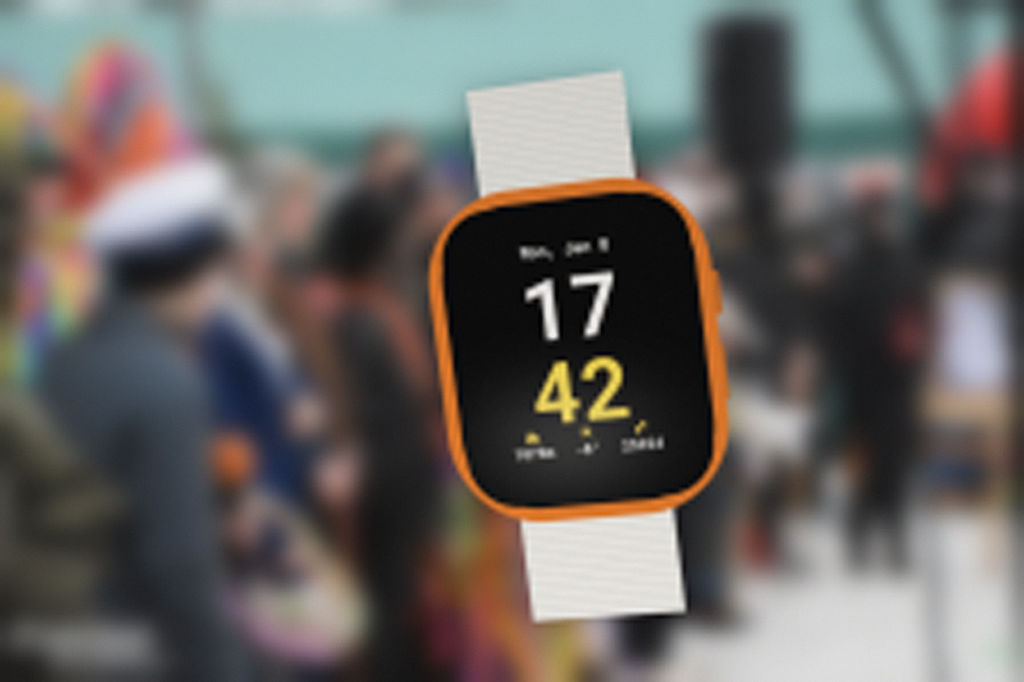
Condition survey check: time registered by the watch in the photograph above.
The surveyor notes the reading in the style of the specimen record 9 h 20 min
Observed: 17 h 42 min
